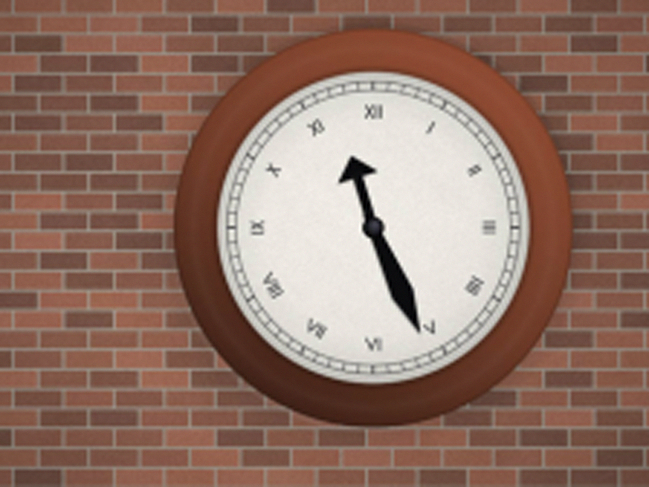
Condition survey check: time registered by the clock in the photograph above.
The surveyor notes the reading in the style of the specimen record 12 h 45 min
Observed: 11 h 26 min
